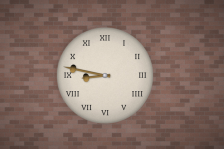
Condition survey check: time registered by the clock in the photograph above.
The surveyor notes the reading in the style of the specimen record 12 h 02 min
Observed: 8 h 47 min
